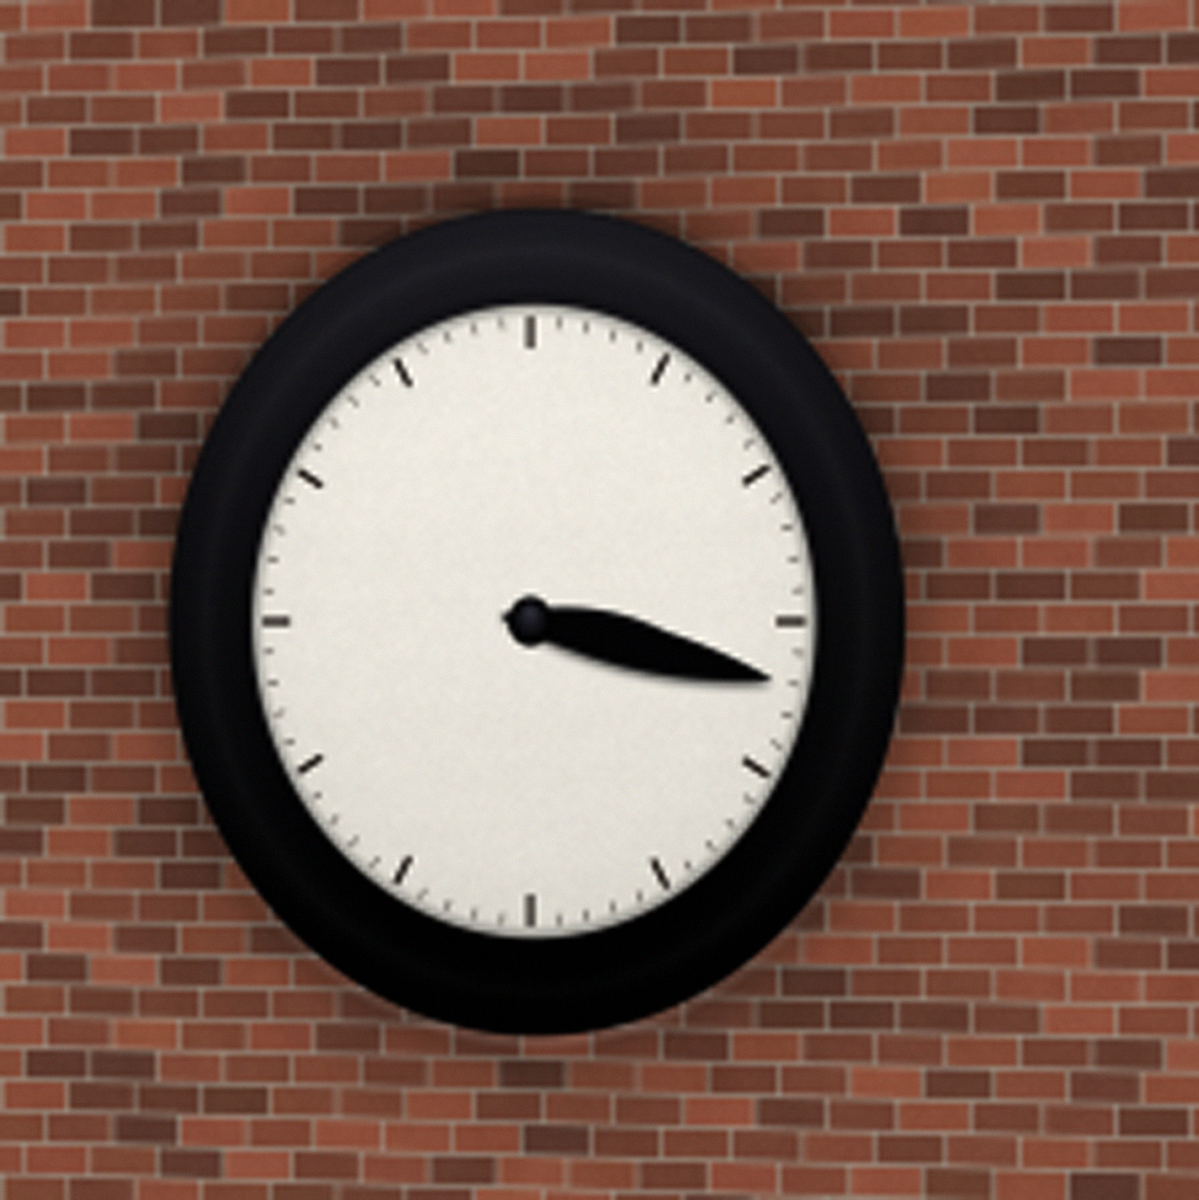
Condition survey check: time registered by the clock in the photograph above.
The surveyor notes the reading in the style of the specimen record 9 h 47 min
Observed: 3 h 17 min
